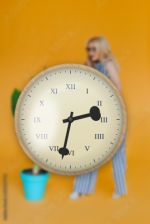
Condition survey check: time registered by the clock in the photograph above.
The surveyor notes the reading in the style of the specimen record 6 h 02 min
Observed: 2 h 32 min
